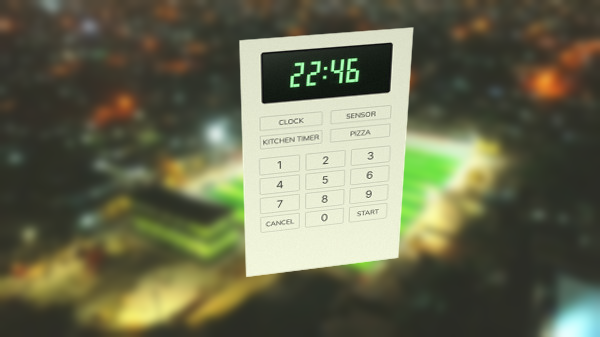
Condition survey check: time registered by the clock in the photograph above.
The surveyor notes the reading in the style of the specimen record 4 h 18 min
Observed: 22 h 46 min
